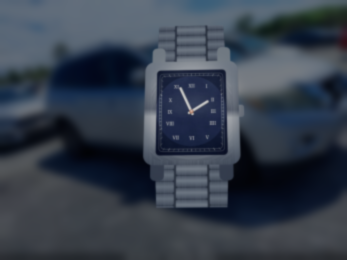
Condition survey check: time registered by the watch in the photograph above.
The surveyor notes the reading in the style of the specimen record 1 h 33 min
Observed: 1 h 56 min
